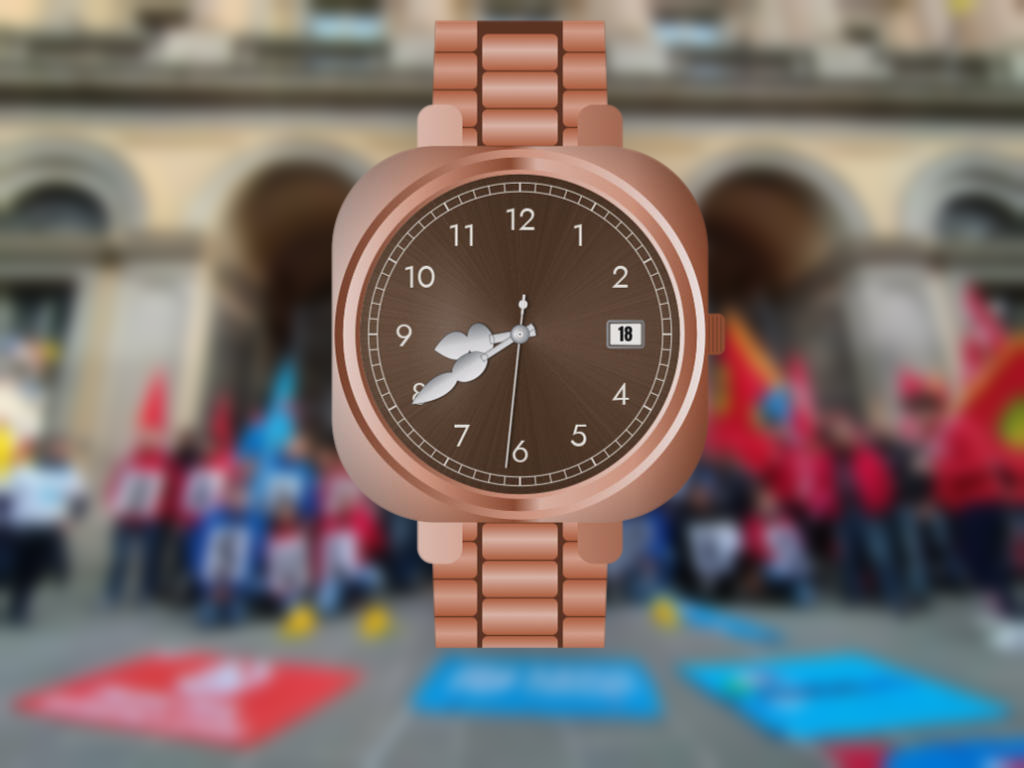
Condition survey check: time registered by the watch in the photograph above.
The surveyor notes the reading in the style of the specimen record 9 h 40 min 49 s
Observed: 8 h 39 min 31 s
